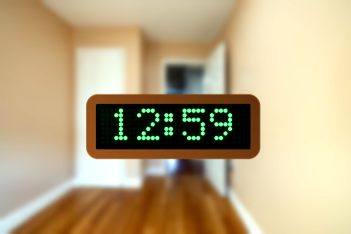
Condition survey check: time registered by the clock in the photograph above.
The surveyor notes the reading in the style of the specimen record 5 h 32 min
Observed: 12 h 59 min
